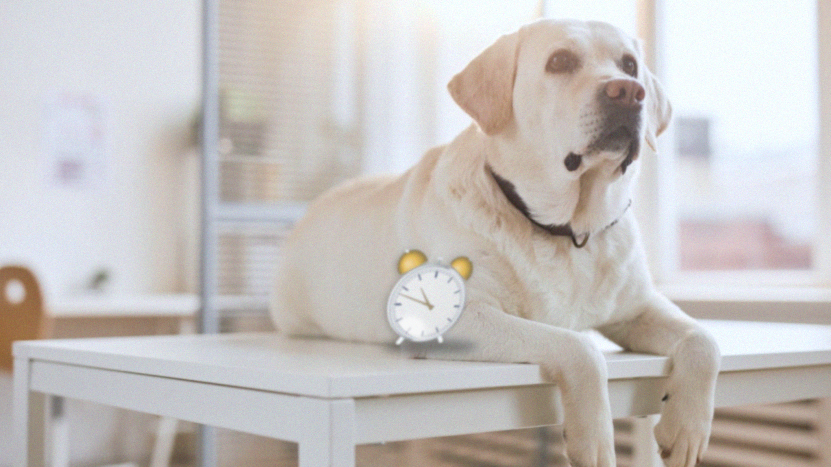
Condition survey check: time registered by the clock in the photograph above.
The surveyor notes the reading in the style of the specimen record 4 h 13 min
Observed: 10 h 48 min
